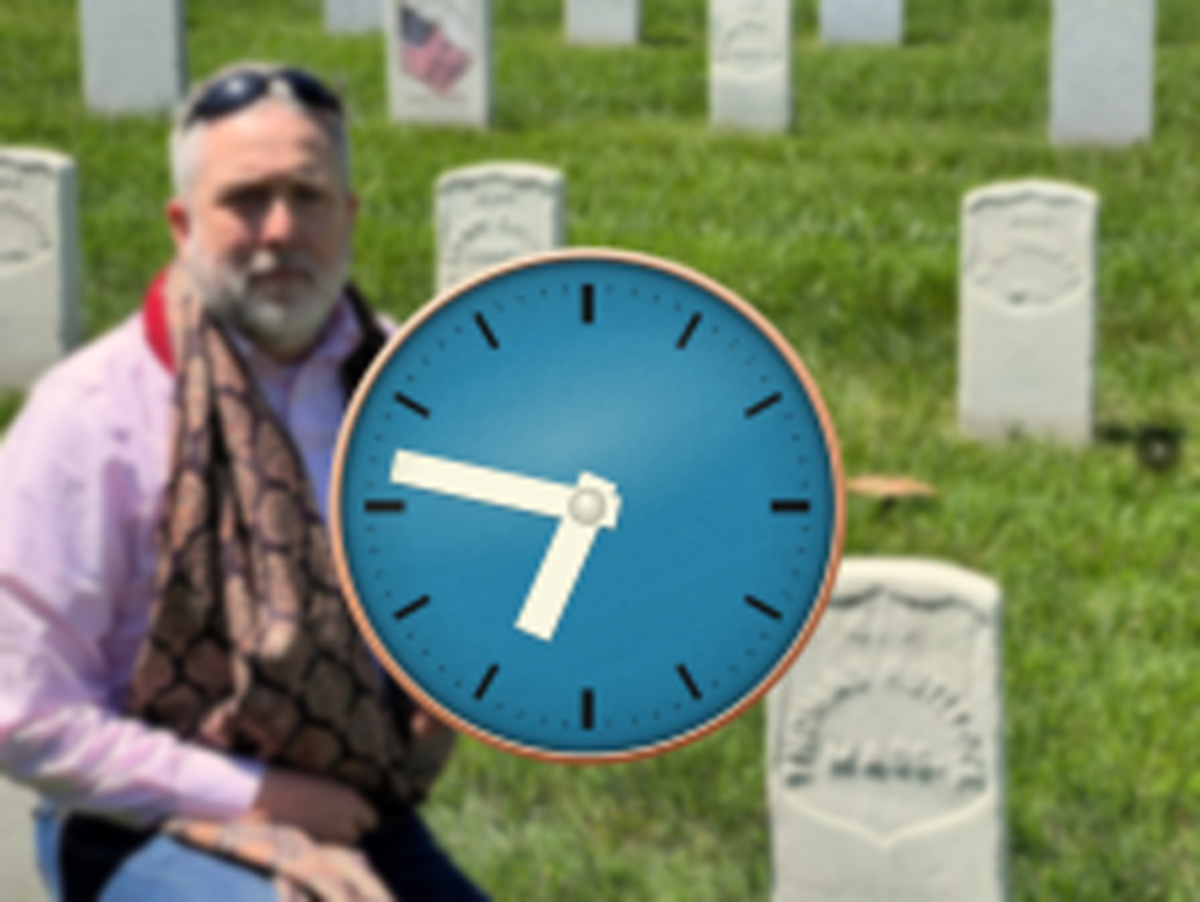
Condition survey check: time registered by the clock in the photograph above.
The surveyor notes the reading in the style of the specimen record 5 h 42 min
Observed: 6 h 47 min
